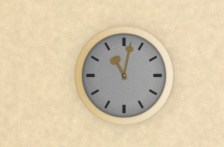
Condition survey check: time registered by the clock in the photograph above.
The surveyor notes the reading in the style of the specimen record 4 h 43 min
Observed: 11 h 02 min
